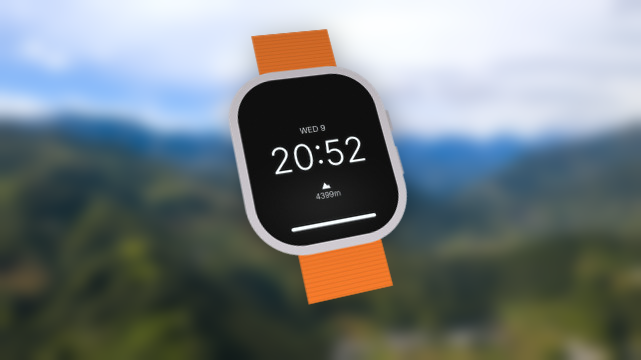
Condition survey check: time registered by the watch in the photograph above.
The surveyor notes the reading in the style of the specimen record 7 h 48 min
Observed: 20 h 52 min
